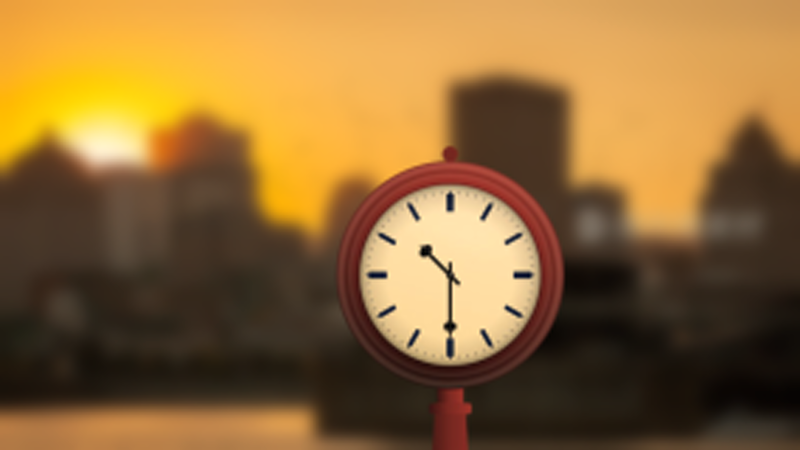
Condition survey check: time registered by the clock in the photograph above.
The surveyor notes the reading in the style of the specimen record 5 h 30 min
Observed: 10 h 30 min
